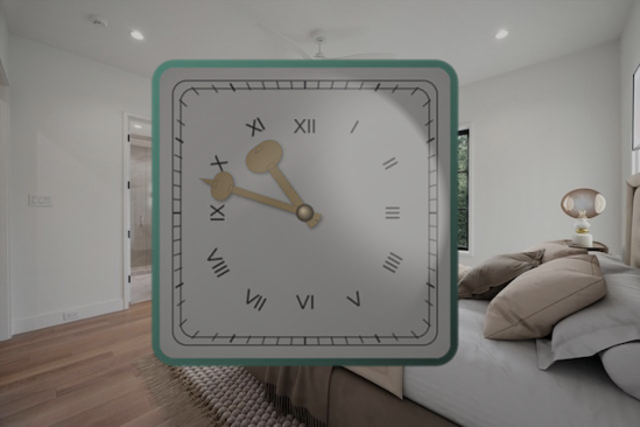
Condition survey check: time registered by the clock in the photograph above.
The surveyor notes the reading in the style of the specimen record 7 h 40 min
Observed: 10 h 48 min
